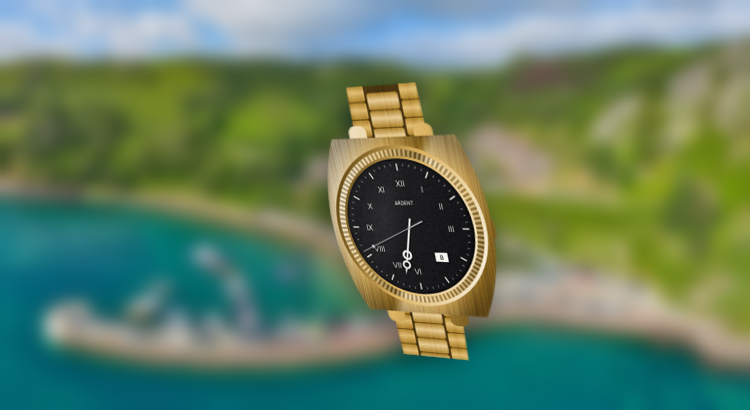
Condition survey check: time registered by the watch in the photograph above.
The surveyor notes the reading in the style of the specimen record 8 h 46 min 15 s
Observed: 6 h 32 min 41 s
